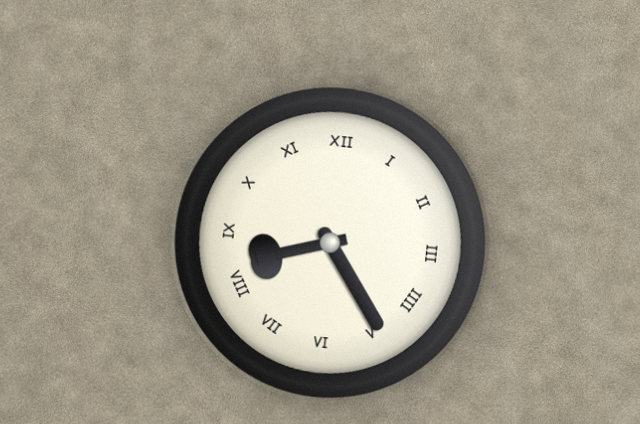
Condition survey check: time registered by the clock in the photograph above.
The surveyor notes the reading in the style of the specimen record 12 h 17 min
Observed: 8 h 24 min
